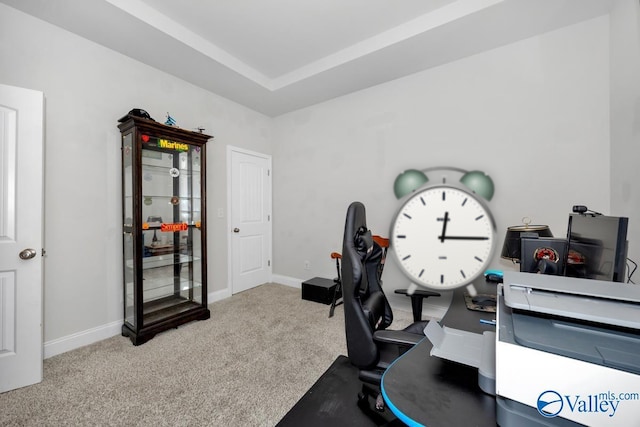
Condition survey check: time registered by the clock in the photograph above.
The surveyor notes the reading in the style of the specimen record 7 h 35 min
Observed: 12 h 15 min
